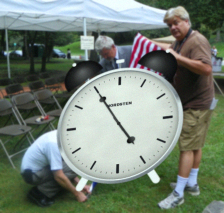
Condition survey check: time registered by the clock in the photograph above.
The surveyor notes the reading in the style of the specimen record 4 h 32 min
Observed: 4 h 55 min
